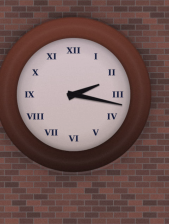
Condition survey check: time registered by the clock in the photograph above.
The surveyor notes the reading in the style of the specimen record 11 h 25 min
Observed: 2 h 17 min
